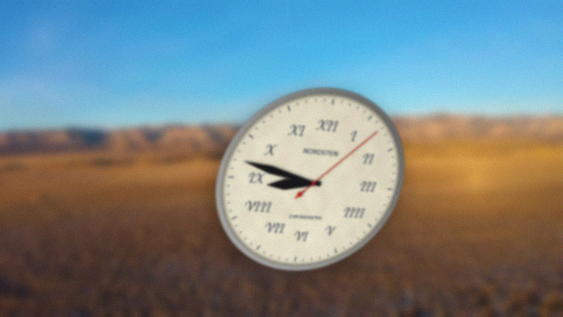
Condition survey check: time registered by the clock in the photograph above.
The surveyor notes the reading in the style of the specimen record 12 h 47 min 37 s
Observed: 8 h 47 min 07 s
